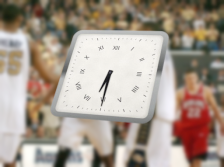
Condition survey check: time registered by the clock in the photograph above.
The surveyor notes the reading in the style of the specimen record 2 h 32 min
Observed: 6 h 30 min
